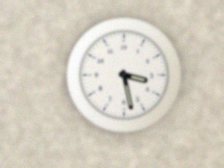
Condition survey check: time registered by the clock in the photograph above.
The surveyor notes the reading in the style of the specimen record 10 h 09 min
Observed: 3 h 28 min
